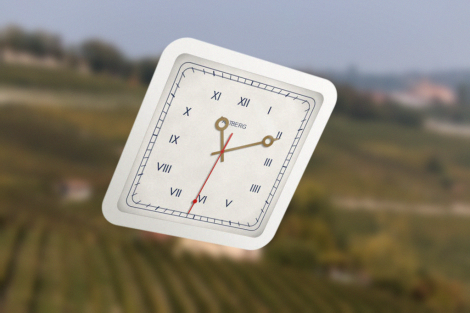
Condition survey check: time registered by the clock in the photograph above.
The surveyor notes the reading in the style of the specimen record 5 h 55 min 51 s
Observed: 11 h 10 min 31 s
